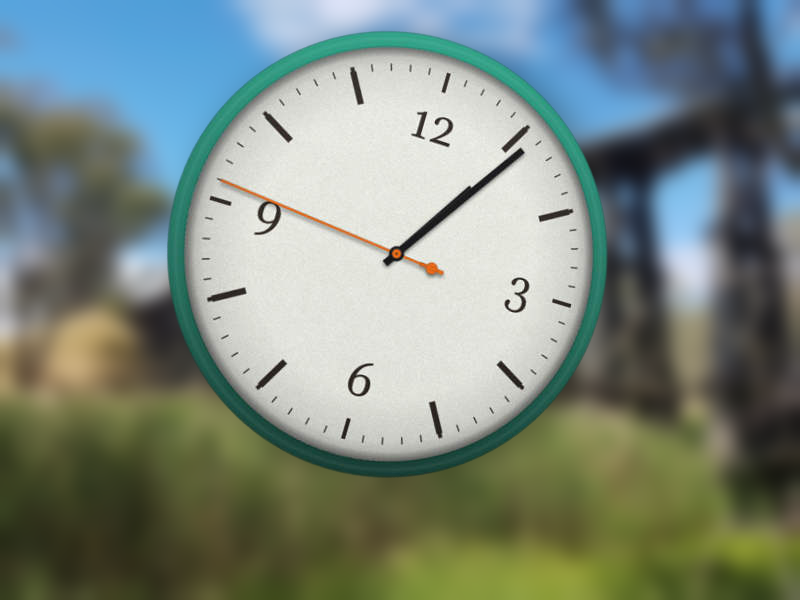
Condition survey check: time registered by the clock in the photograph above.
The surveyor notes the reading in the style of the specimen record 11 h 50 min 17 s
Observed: 1 h 05 min 46 s
